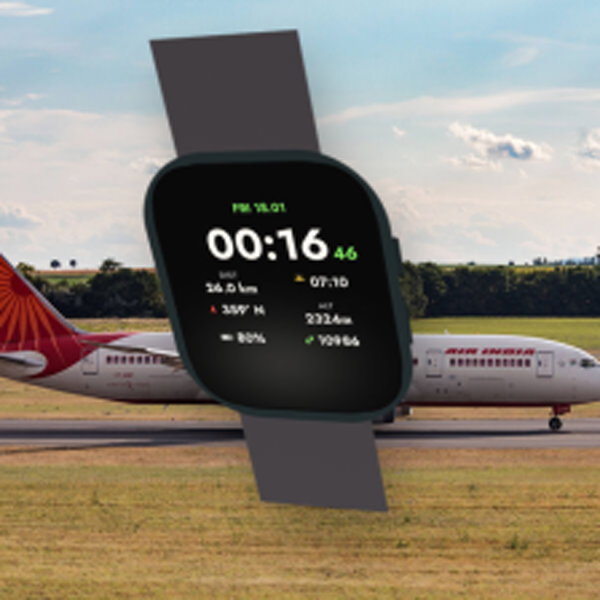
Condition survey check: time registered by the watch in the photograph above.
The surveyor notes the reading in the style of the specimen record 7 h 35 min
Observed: 0 h 16 min
